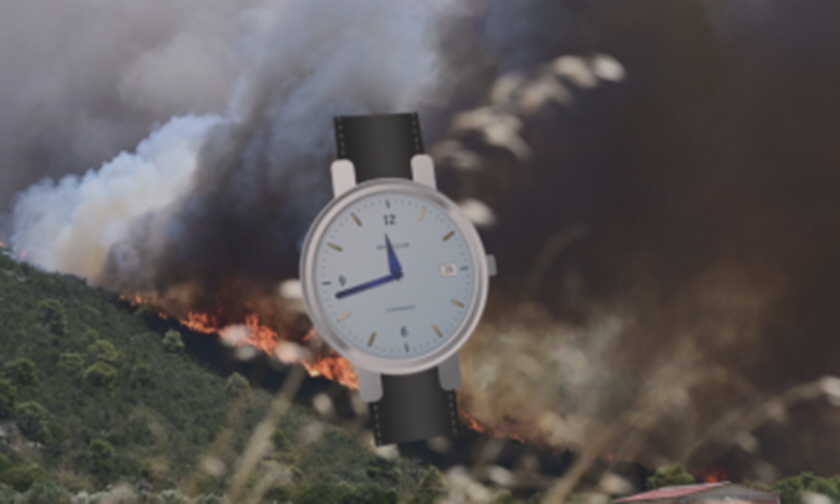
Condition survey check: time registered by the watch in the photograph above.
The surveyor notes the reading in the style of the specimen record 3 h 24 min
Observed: 11 h 43 min
